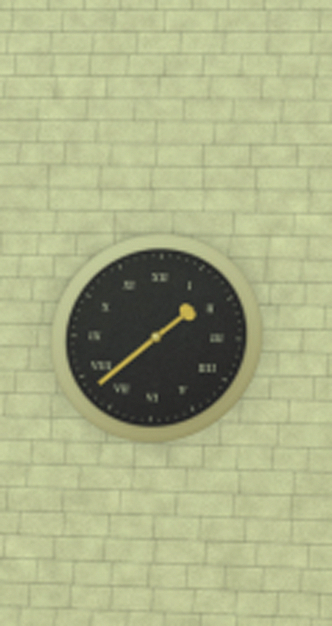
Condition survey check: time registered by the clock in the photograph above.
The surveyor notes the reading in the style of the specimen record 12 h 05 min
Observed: 1 h 38 min
